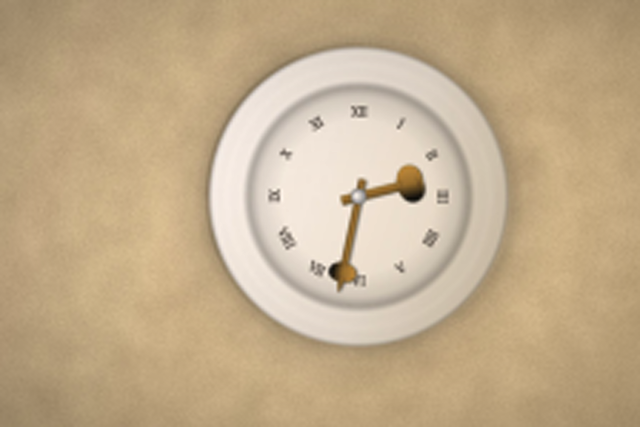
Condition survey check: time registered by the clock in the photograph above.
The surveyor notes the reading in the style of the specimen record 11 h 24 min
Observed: 2 h 32 min
